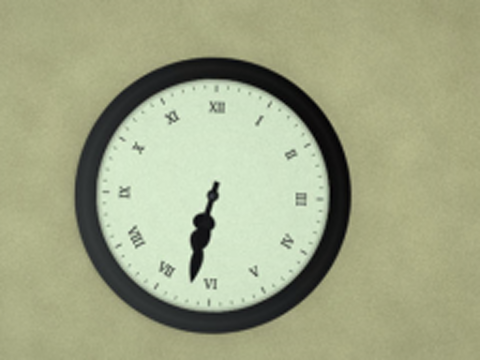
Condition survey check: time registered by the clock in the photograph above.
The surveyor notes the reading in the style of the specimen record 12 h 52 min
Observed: 6 h 32 min
